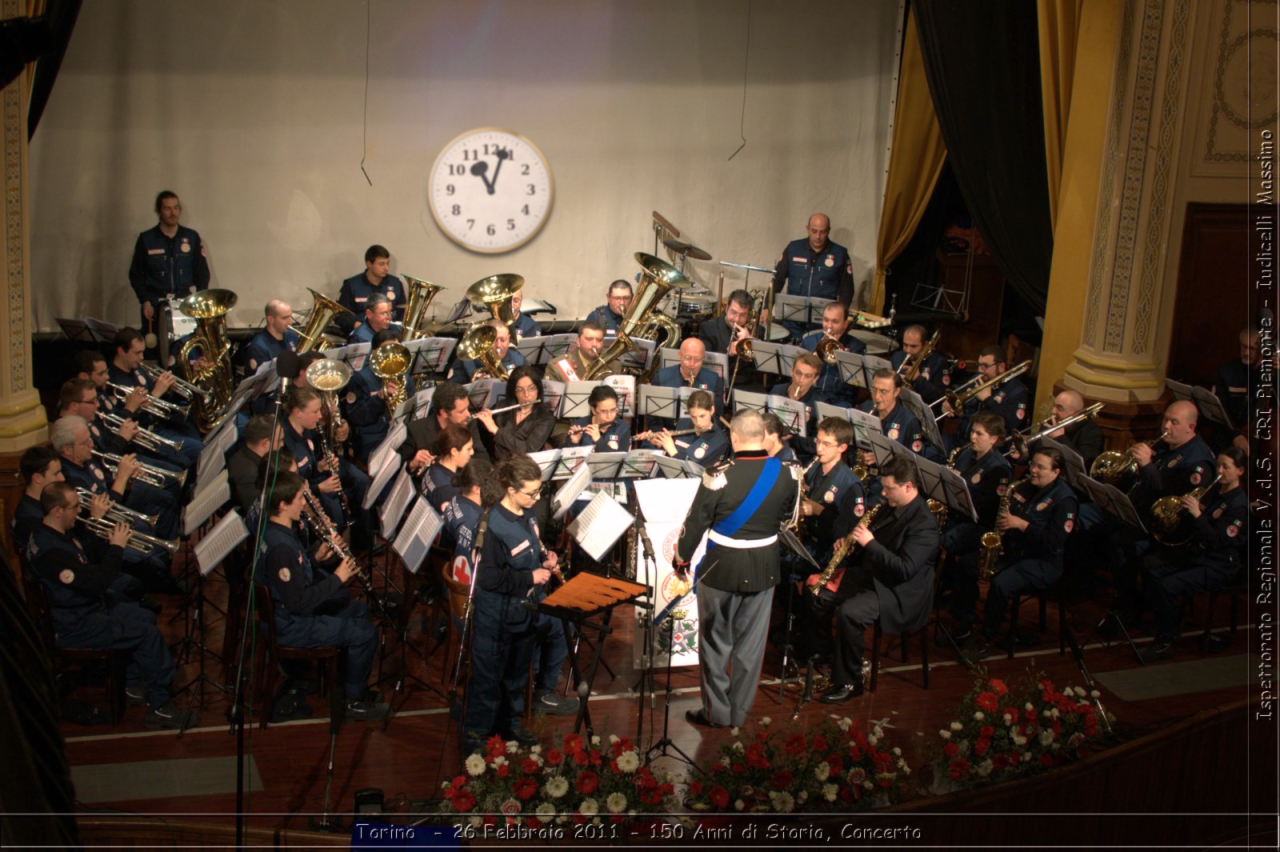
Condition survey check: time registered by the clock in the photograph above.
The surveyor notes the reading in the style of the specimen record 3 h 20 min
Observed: 11 h 03 min
